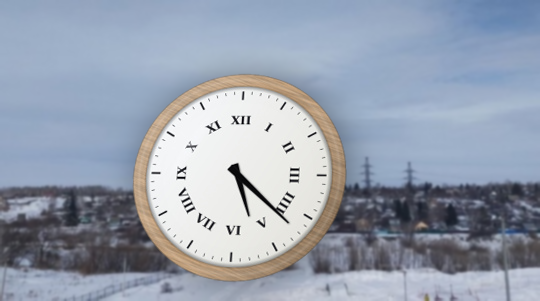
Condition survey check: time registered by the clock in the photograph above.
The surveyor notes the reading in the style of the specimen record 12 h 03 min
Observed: 5 h 22 min
